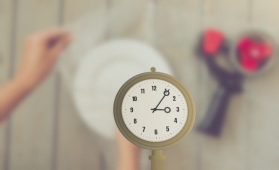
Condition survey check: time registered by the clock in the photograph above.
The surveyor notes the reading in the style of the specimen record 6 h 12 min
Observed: 3 h 06 min
